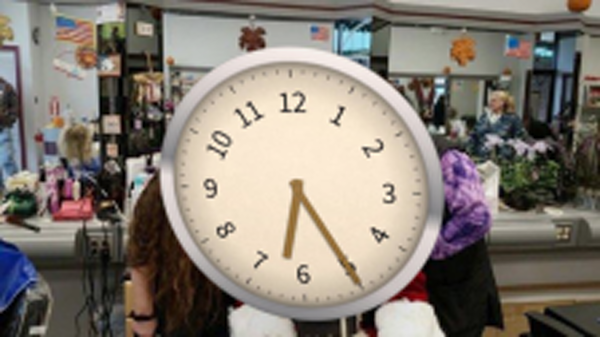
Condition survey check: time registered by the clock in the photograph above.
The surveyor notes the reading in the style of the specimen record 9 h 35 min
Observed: 6 h 25 min
